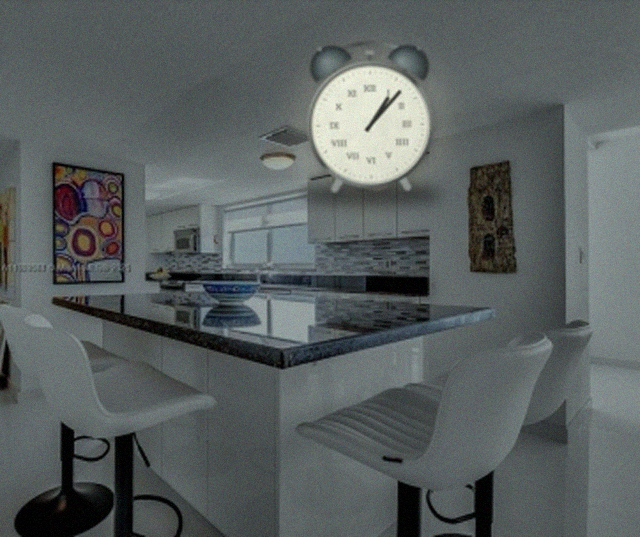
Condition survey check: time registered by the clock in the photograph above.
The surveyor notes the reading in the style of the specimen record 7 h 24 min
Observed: 1 h 07 min
